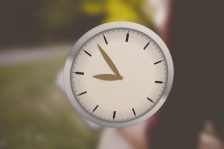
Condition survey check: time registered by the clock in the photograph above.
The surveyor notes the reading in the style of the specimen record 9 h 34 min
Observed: 8 h 53 min
